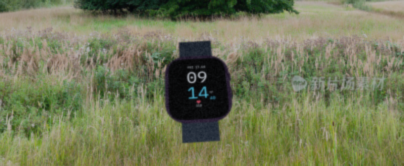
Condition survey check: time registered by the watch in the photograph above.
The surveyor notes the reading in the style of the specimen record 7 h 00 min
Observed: 9 h 14 min
